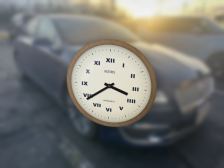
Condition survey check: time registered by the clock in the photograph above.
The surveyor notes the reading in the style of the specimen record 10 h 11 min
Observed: 3 h 39 min
